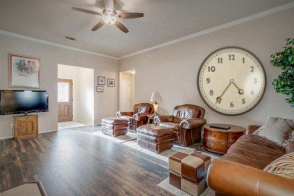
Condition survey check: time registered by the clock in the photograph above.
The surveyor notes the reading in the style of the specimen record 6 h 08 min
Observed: 4 h 36 min
